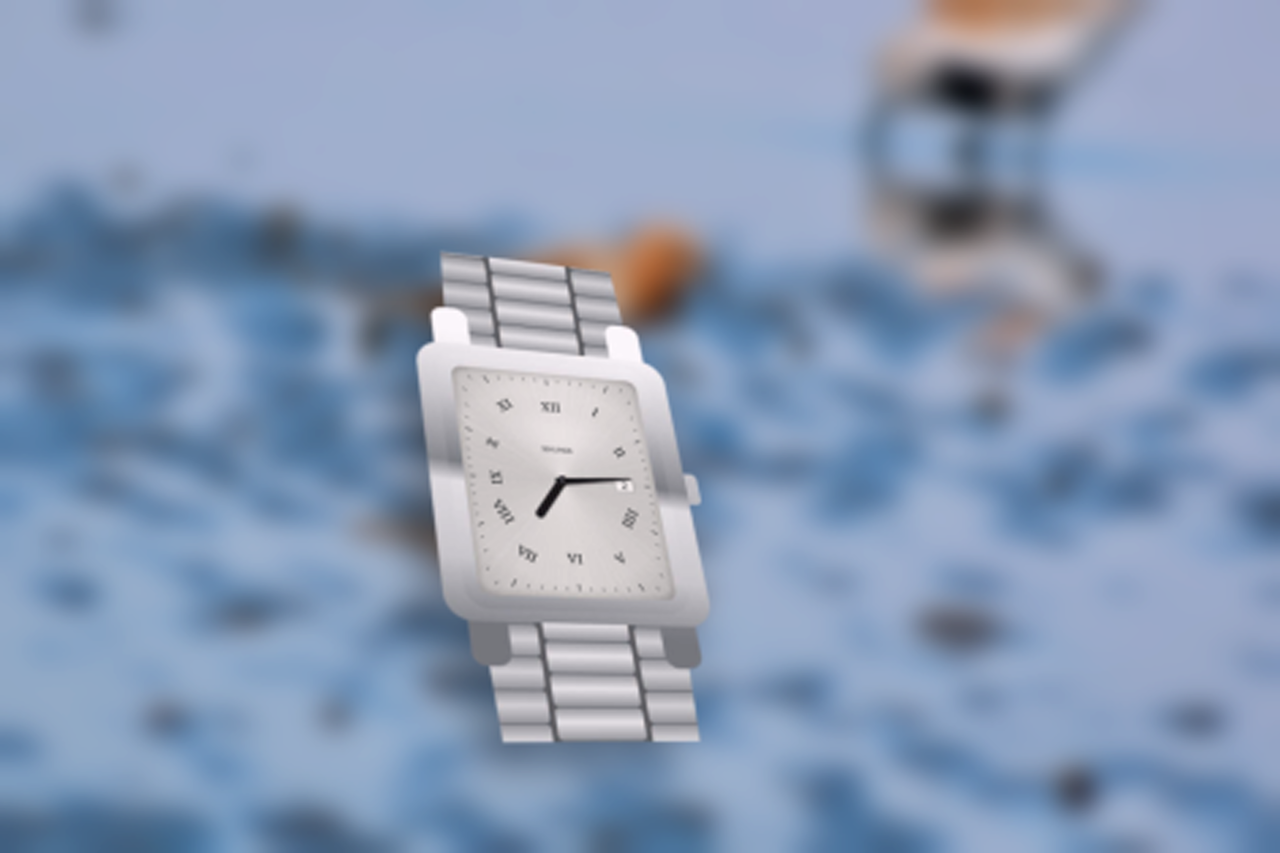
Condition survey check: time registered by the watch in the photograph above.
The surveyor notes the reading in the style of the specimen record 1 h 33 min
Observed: 7 h 14 min
